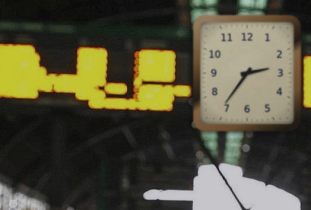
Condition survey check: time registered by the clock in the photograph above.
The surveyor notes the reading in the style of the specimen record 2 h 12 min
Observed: 2 h 36 min
